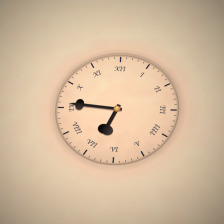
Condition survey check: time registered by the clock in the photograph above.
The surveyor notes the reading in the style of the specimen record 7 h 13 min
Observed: 6 h 46 min
